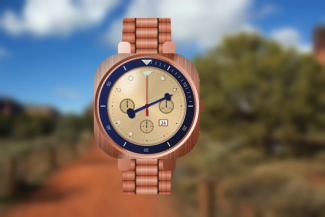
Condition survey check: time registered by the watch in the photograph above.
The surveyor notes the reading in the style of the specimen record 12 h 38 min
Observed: 8 h 11 min
